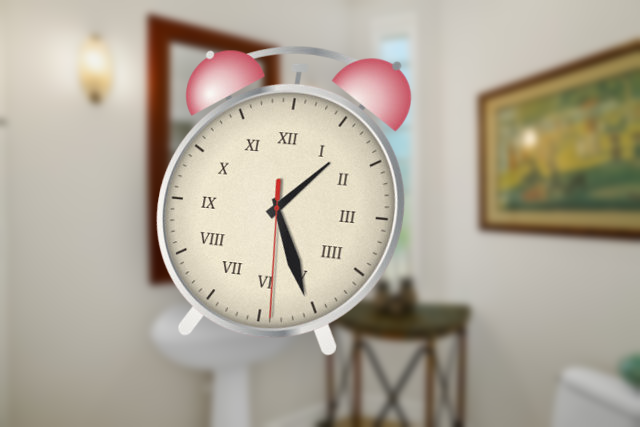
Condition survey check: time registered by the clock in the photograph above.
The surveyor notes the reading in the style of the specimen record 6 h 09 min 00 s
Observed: 1 h 25 min 29 s
